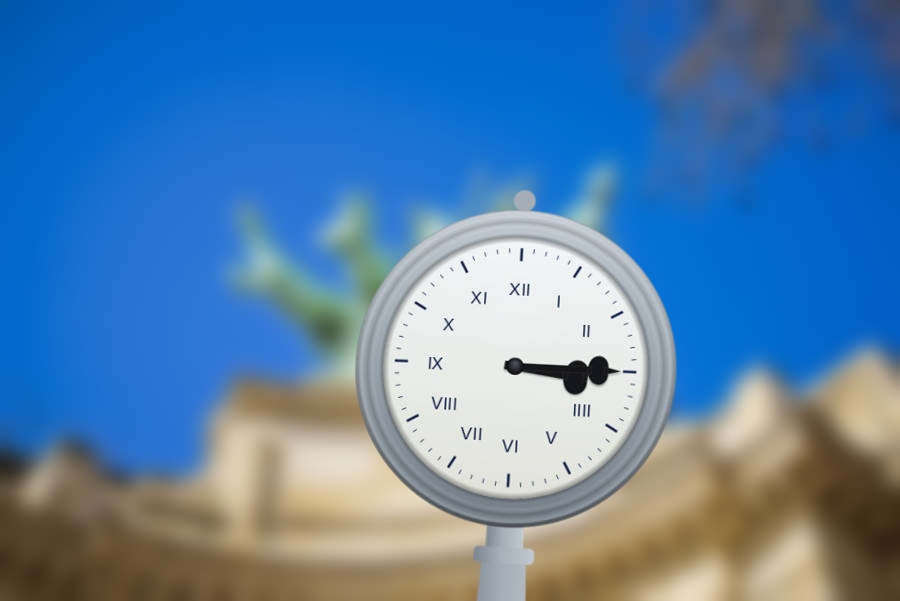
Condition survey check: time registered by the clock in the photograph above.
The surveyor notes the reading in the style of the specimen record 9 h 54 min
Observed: 3 h 15 min
